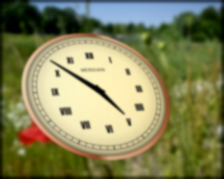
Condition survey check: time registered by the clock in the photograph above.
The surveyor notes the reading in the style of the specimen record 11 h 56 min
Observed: 4 h 52 min
